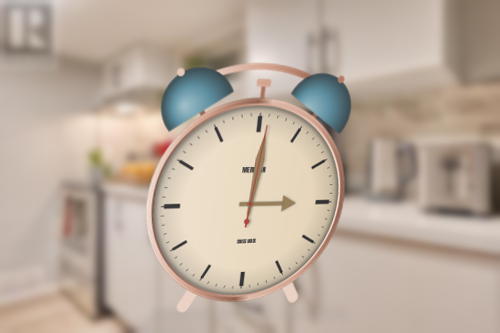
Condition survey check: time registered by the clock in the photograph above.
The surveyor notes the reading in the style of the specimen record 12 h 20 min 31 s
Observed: 3 h 01 min 01 s
